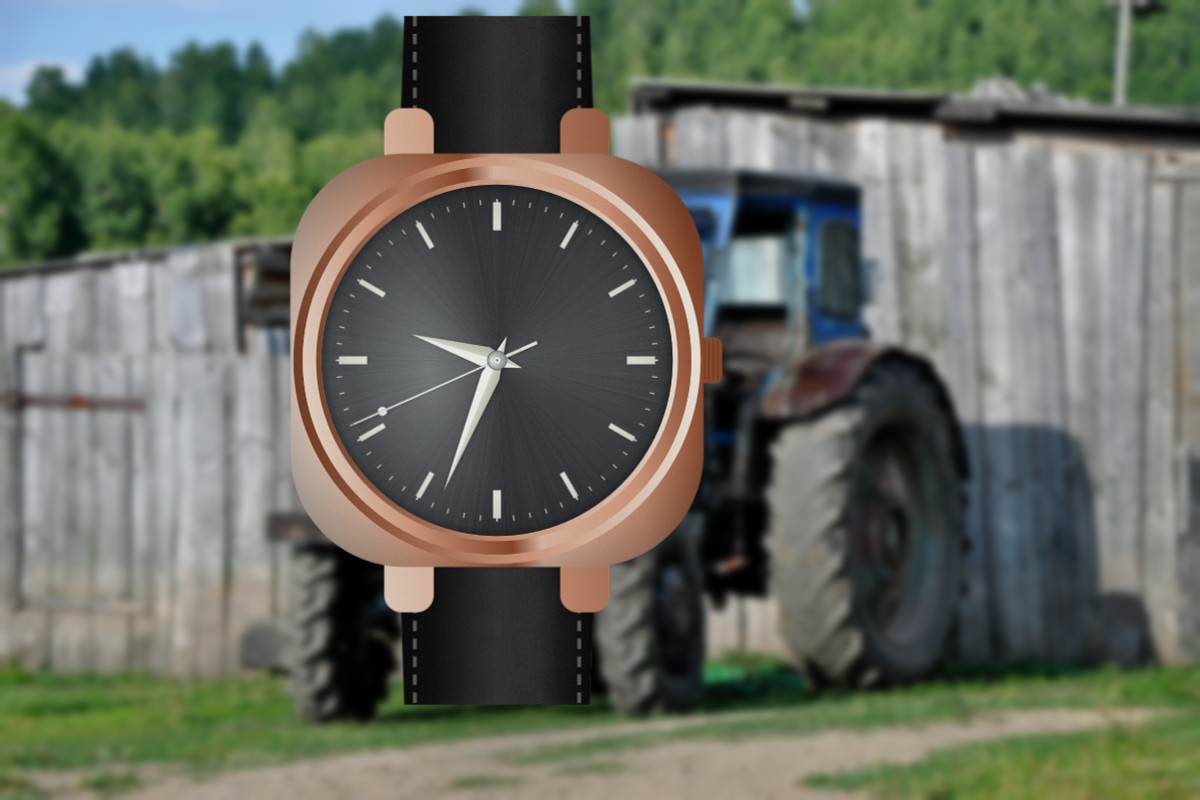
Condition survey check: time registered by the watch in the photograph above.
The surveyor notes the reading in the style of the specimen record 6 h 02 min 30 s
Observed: 9 h 33 min 41 s
